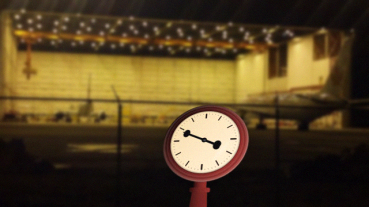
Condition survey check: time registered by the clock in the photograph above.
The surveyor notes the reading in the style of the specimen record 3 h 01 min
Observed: 3 h 49 min
